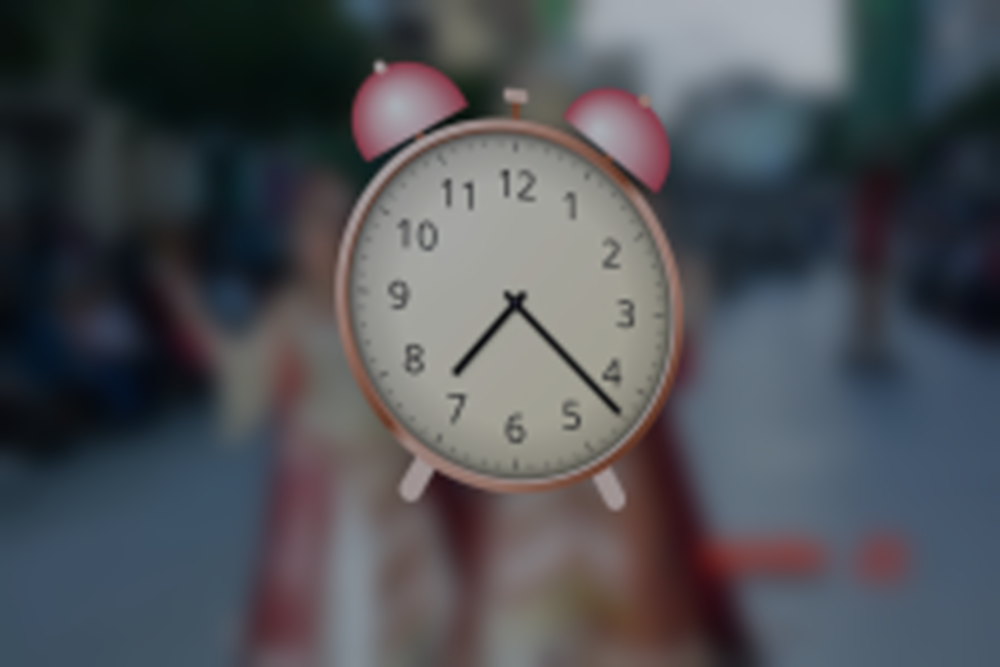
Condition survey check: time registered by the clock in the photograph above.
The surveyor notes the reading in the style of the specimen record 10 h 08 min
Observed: 7 h 22 min
